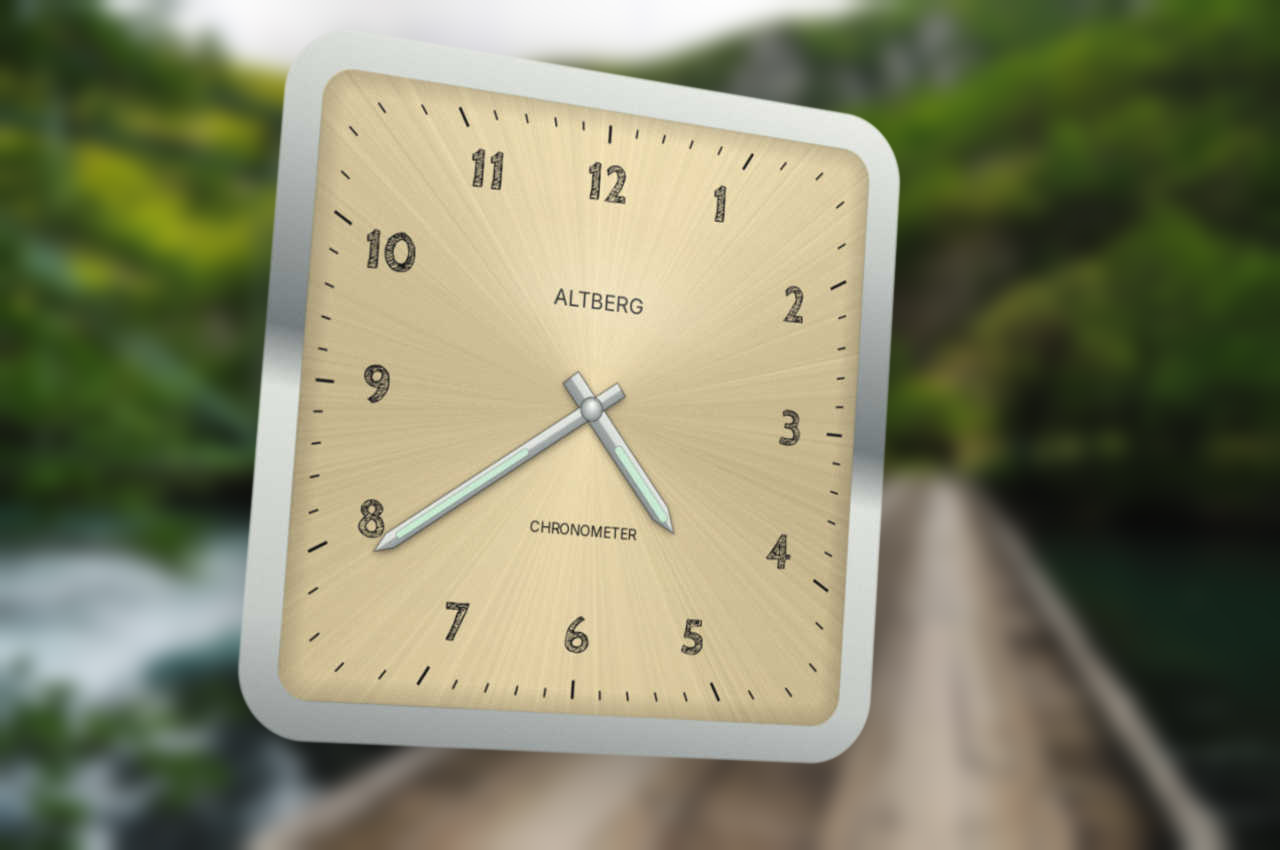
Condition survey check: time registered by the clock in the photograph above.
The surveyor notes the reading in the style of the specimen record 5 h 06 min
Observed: 4 h 39 min
